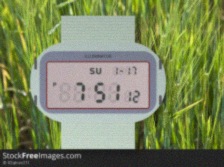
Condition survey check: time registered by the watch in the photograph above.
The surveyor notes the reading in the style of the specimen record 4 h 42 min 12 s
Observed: 7 h 51 min 12 s
